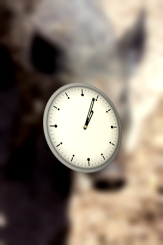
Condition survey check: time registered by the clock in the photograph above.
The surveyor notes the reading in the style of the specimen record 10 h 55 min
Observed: 1 h 04 min
